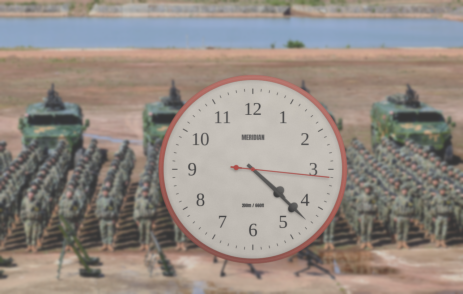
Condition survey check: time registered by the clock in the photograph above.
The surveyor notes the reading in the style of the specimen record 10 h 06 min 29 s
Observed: 4 h 22 min 16 s
